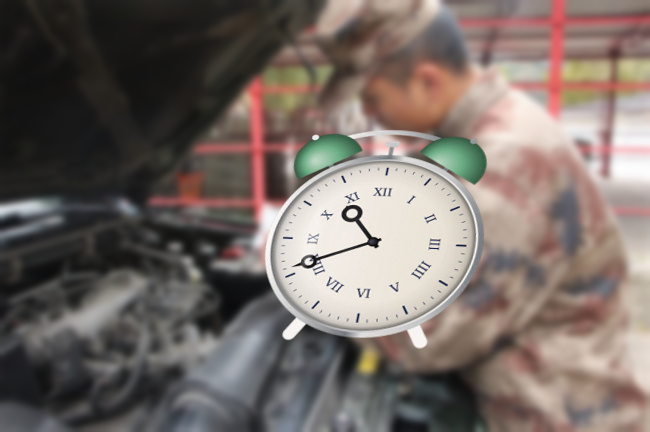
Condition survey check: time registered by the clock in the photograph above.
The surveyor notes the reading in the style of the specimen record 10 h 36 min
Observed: 10 h 41 min
